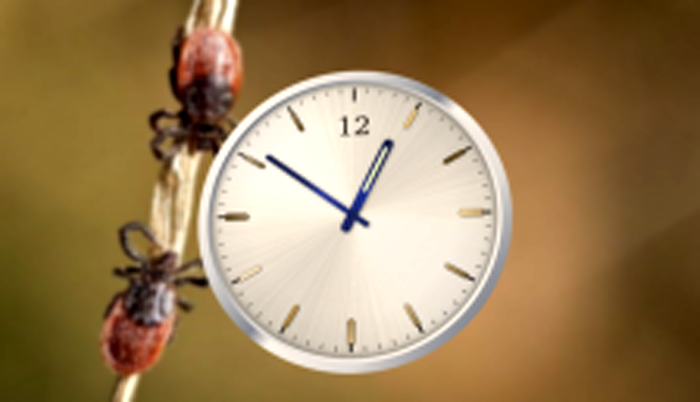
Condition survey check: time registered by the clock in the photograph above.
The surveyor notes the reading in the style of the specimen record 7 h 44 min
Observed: 12 h 51 min
